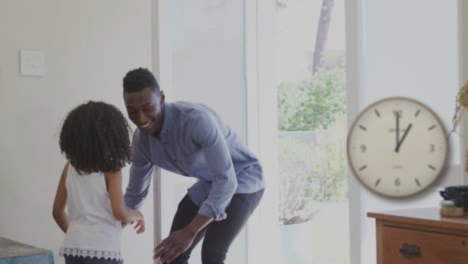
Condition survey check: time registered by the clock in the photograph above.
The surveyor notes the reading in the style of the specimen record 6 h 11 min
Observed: 1 h 00 min
